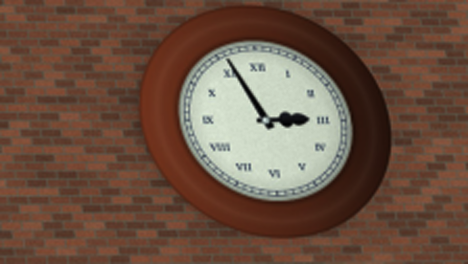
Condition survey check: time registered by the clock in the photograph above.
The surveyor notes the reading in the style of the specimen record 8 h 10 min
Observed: 2 h 56 min
